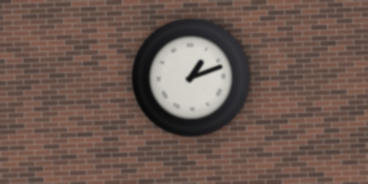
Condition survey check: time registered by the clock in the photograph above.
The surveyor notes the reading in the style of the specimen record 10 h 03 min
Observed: 1 h 12 min
